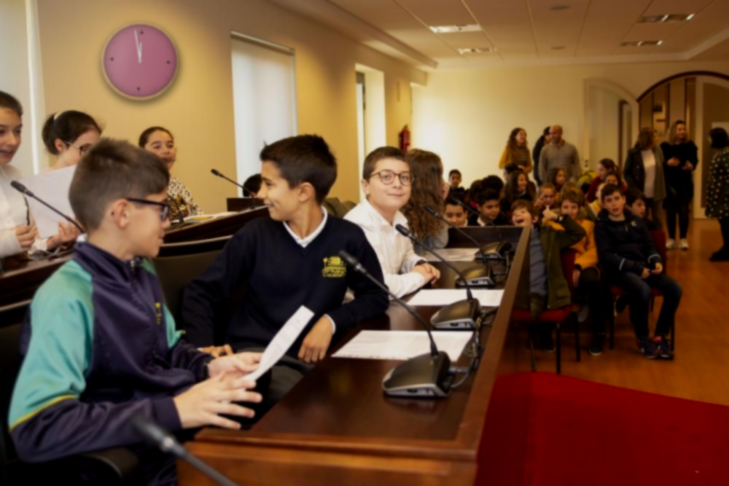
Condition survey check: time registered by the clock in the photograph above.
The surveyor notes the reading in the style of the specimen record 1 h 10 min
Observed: 11 h 58 min
